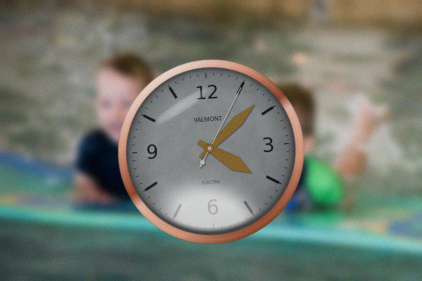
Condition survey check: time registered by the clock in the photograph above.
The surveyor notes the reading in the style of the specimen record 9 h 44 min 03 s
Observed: 4 h 08 min 05 s
